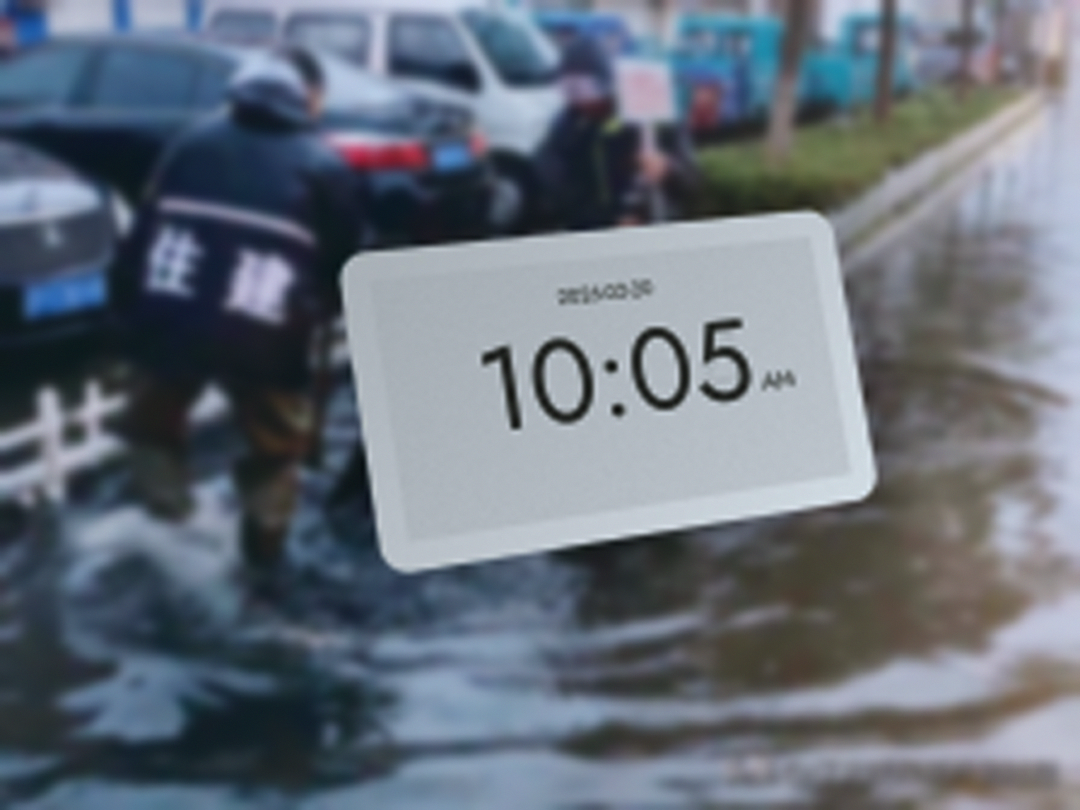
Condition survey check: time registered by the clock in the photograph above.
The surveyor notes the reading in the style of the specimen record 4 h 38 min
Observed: 10 h 05 min
